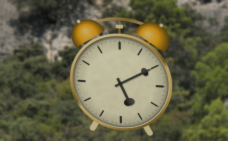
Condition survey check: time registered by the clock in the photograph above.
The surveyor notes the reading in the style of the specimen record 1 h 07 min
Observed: 5 h 10 min
